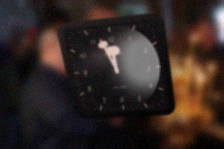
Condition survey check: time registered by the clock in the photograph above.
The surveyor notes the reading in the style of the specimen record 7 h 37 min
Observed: 11 h 57 min
